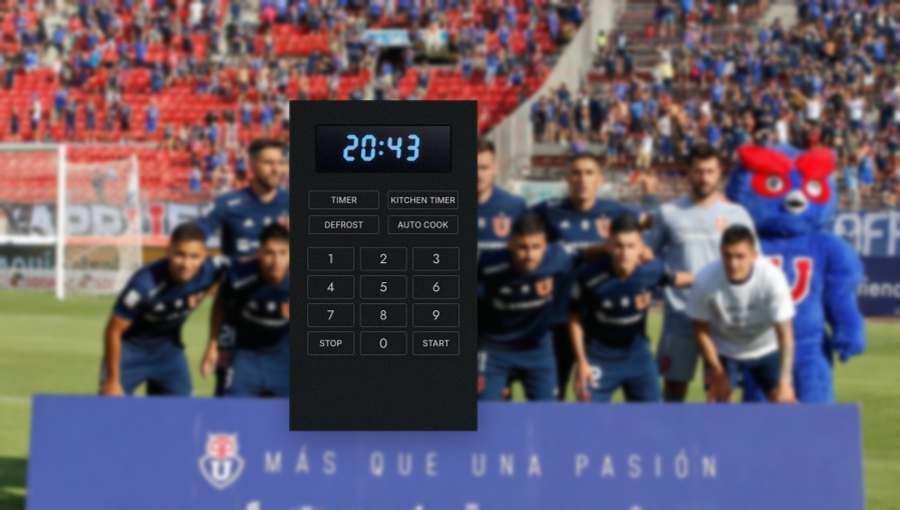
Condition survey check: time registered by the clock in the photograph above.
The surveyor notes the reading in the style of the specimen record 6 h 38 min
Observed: 20 h 43 min
